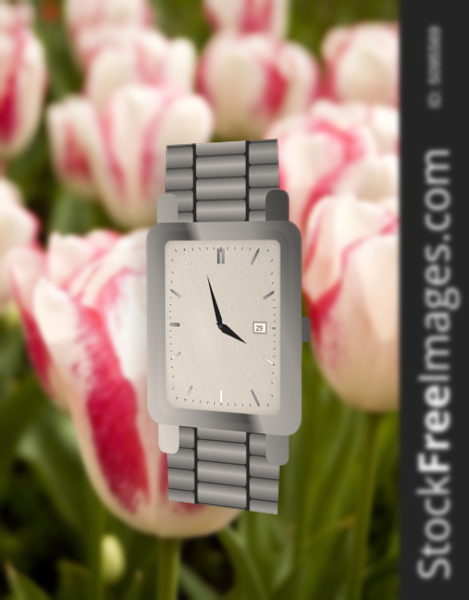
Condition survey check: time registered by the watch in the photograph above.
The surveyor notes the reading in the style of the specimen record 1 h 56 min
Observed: 3 h 57 min
